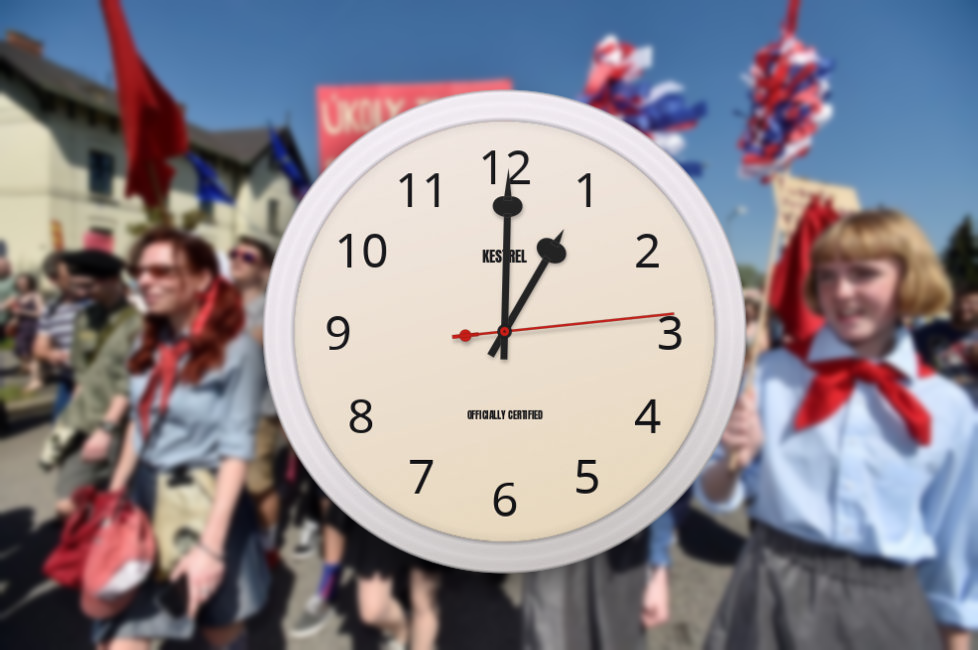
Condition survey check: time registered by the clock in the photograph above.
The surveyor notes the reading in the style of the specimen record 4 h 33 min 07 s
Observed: 1 h 00 min 14 s
